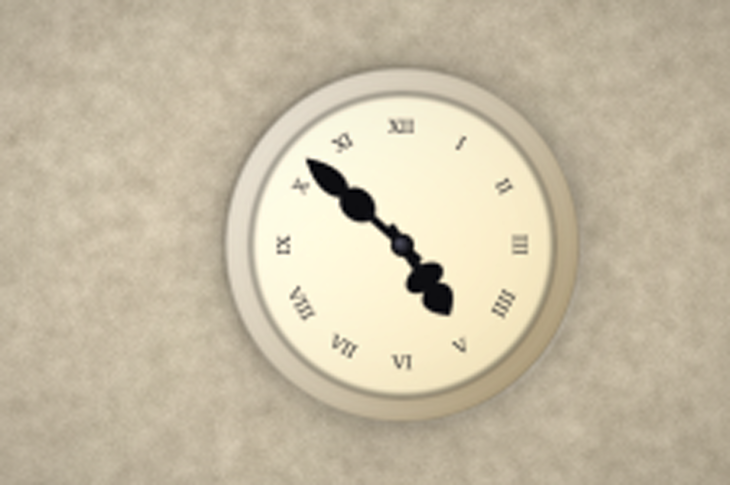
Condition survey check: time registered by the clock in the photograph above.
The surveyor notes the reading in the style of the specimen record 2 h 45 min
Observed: 4 h 52 min
